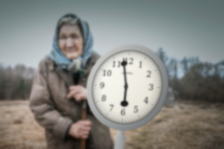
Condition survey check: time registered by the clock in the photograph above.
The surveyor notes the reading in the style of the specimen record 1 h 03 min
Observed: 5 h 58 min
